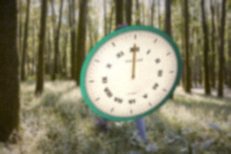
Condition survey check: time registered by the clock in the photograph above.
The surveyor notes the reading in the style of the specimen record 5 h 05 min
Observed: 12 h 00 min
